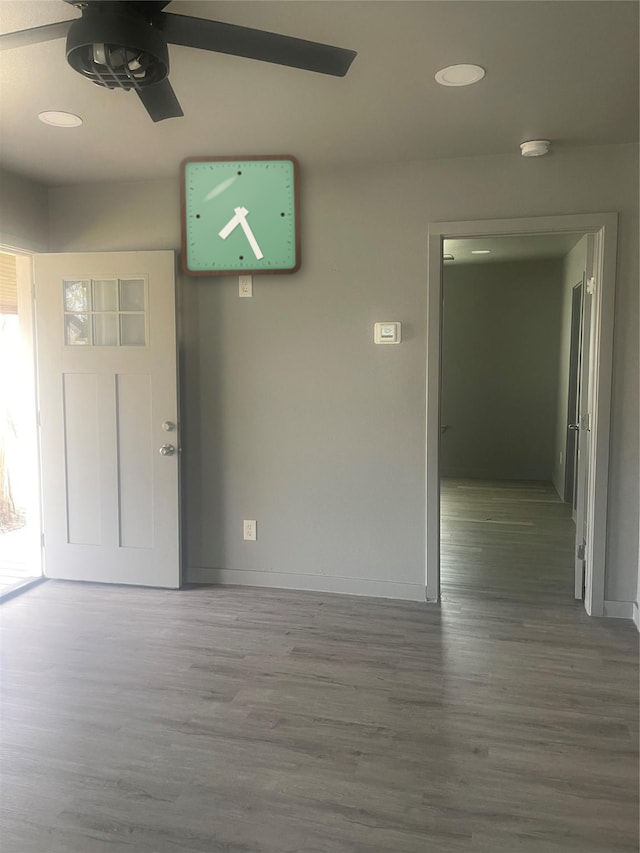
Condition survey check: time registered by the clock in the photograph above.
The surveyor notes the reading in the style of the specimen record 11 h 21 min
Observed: 7 h 26 min
